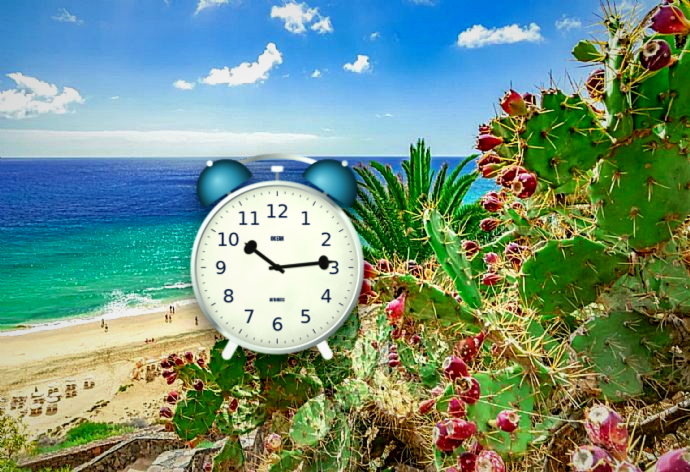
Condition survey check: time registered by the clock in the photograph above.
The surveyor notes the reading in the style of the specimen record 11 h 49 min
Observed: 10 h 14 min
